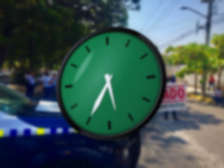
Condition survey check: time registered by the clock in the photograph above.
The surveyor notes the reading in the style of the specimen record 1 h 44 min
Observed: 5 h 35 min
